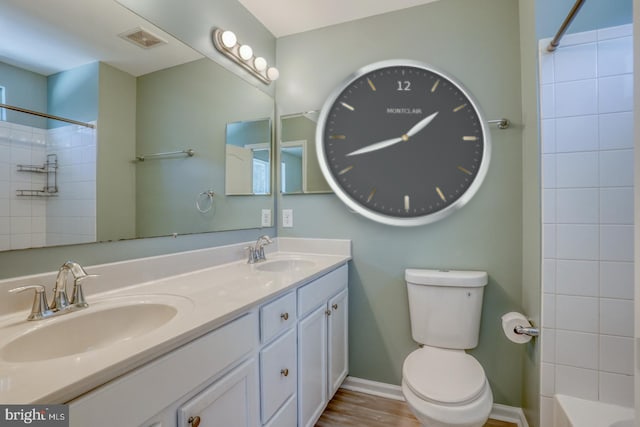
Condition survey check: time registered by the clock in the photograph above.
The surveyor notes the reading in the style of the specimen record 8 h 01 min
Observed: 1 h 42 min
